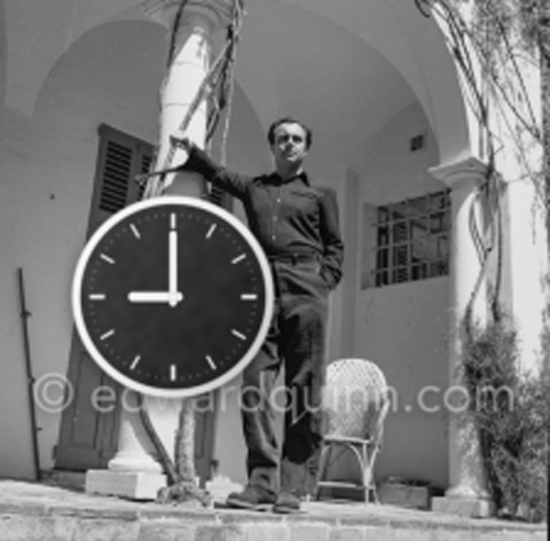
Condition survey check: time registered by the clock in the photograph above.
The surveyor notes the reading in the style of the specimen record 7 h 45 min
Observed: 9 h 00 min
